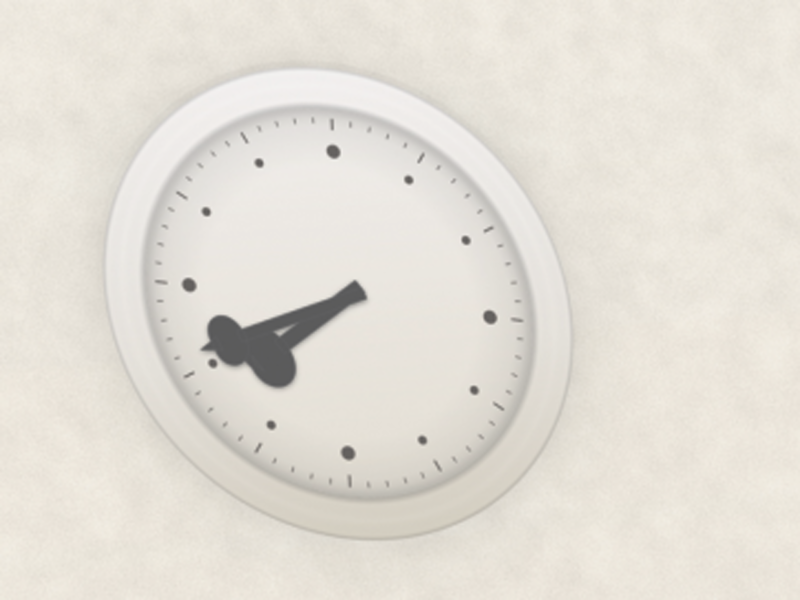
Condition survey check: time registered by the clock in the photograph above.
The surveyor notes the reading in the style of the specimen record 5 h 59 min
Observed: 7 h 41 min
